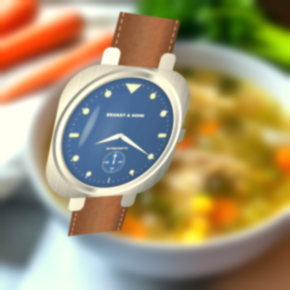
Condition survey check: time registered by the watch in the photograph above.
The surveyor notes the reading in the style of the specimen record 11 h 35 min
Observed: 8 h 20 min
